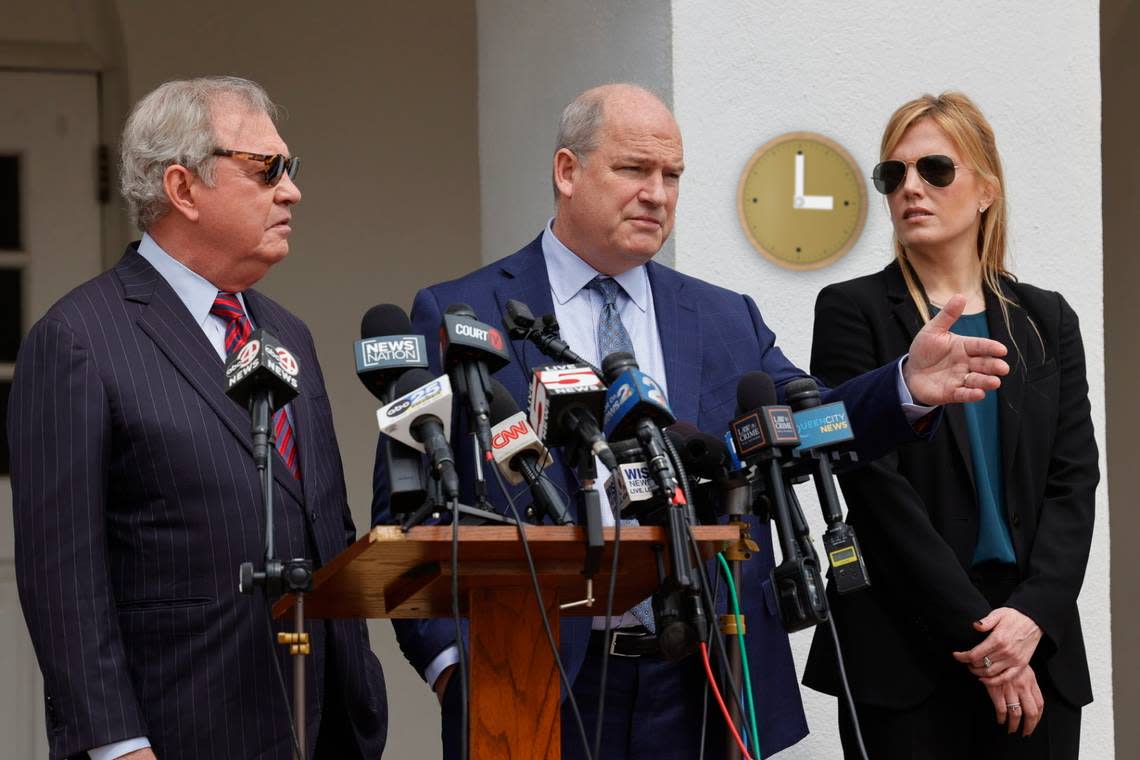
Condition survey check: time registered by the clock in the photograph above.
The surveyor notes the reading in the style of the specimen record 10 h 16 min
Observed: 3 h 00 min
